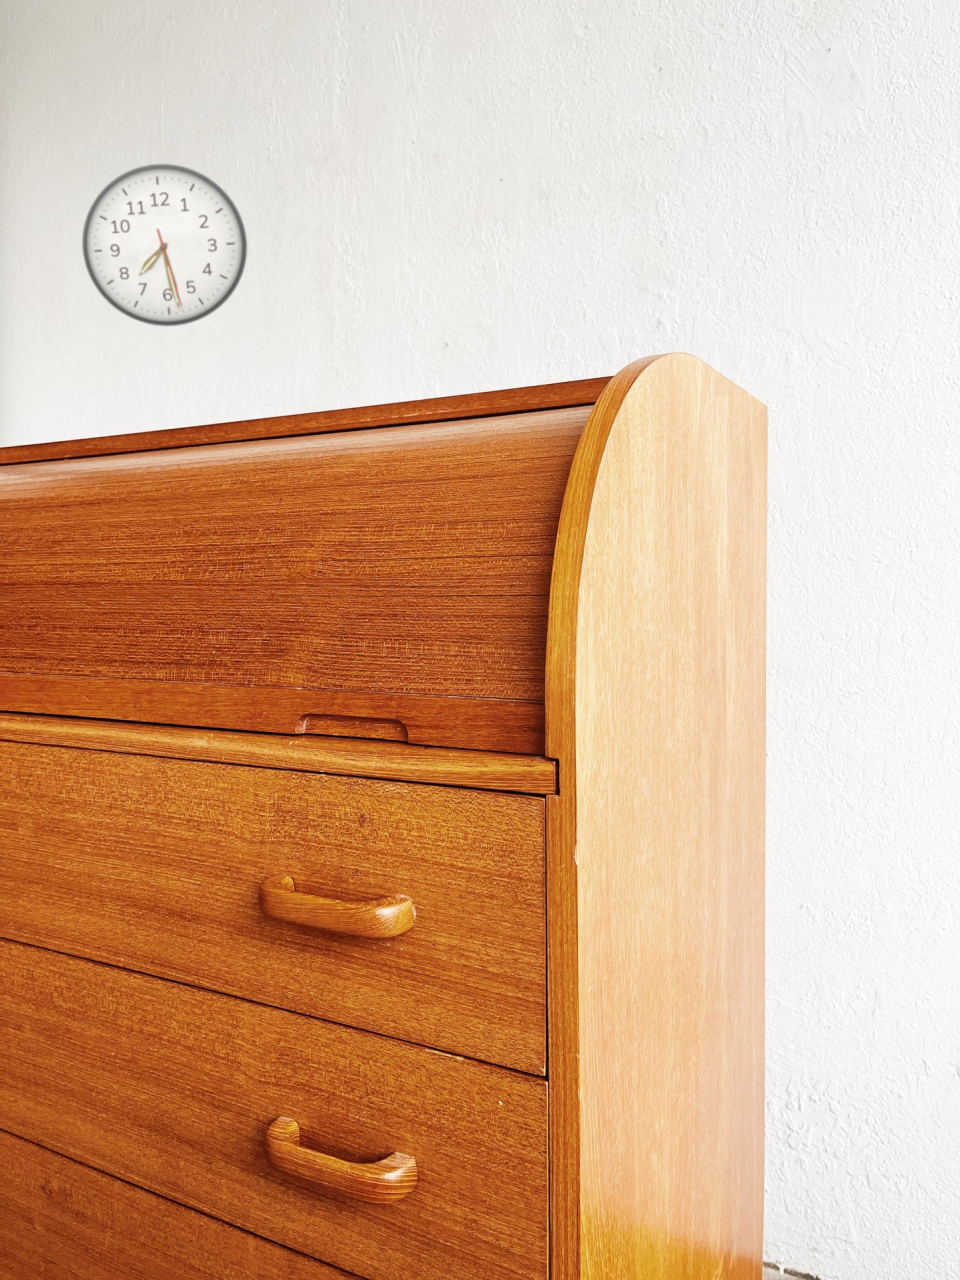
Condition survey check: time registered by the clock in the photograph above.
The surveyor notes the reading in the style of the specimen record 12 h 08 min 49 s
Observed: 7 h 28 min 28 s
